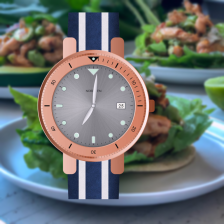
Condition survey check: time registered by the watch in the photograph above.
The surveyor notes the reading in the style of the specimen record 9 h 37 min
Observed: 7 h 01 min
